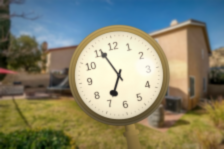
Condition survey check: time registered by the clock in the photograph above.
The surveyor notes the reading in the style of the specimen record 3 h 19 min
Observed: 6 h 56 min
